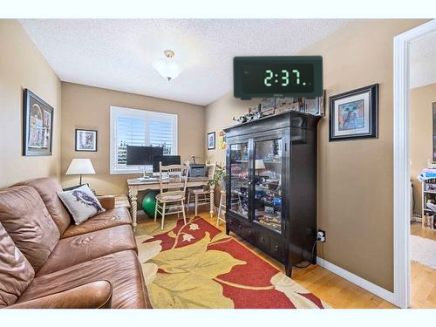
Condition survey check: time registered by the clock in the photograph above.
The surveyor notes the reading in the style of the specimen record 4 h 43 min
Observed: 2 h 37 min
